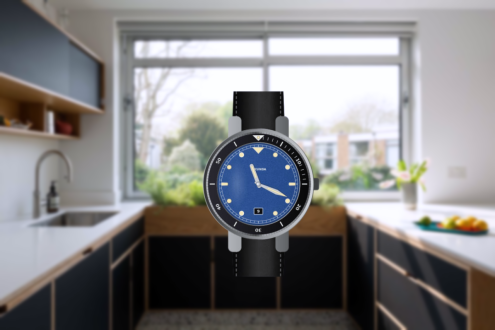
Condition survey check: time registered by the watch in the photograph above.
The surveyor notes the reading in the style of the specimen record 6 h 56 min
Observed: 11 h 19 min
